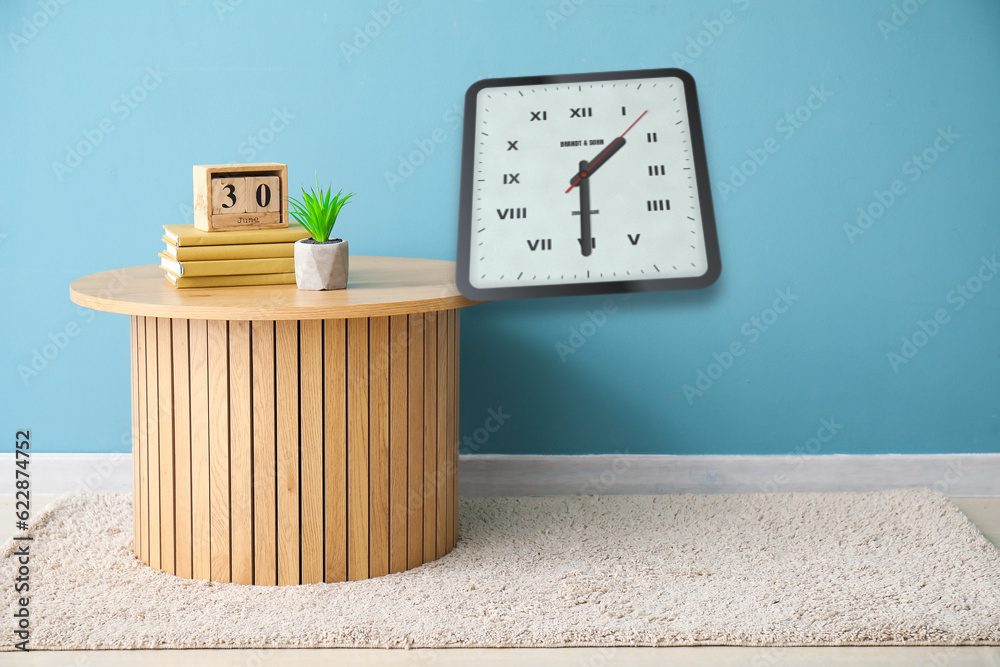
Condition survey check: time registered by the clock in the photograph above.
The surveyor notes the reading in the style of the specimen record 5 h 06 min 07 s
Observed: 1 h 30 min 07 s
